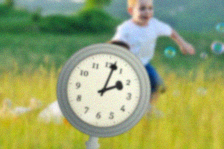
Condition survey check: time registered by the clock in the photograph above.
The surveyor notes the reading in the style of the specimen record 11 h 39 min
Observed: 2 h 02 min
